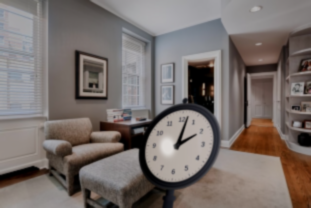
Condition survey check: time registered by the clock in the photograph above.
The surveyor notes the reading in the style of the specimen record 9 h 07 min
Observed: 2 h 02 min
